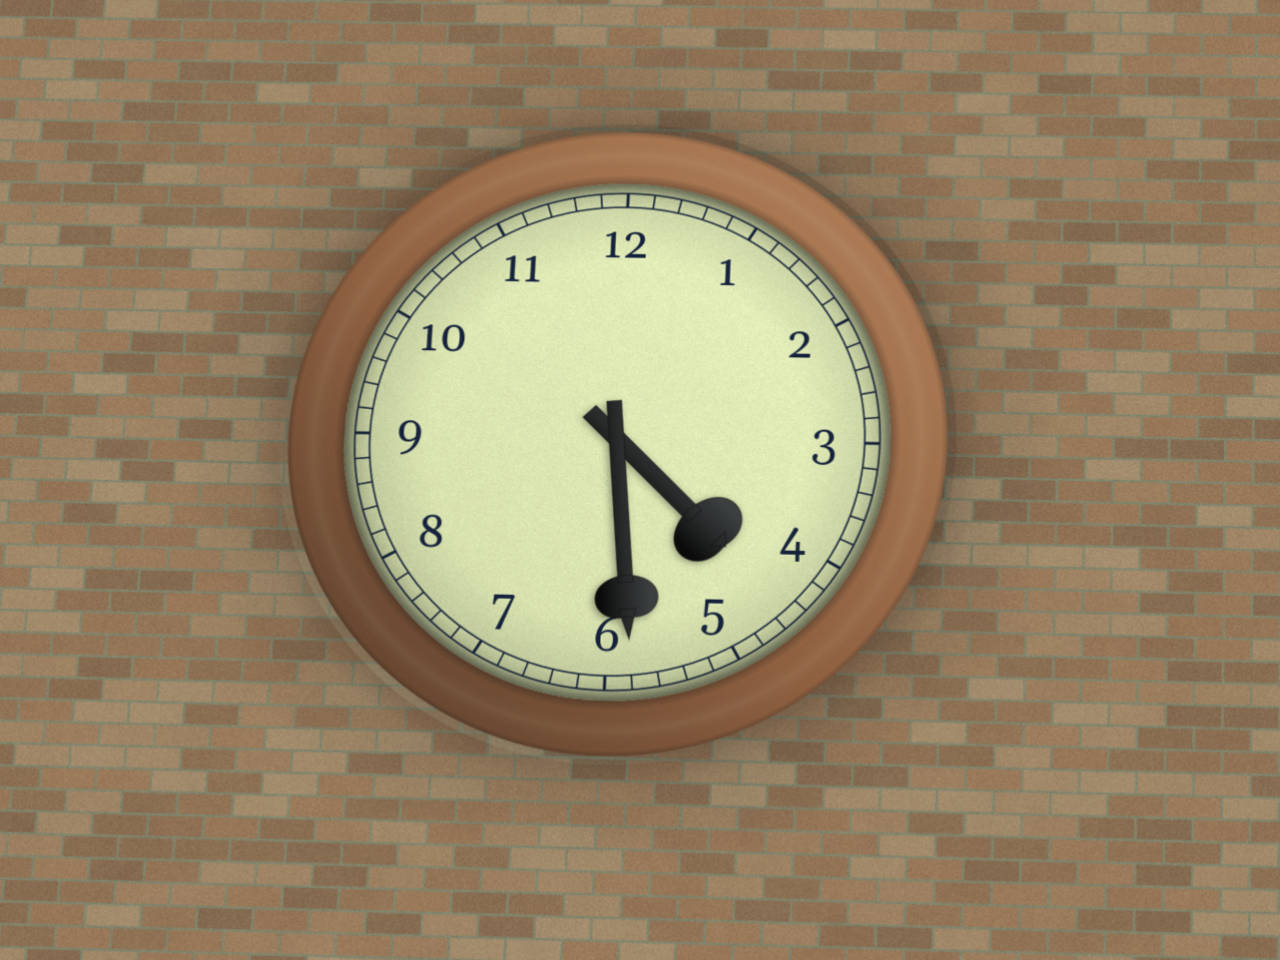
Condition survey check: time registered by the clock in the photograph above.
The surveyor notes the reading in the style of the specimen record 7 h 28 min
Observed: 4 h 29 min
